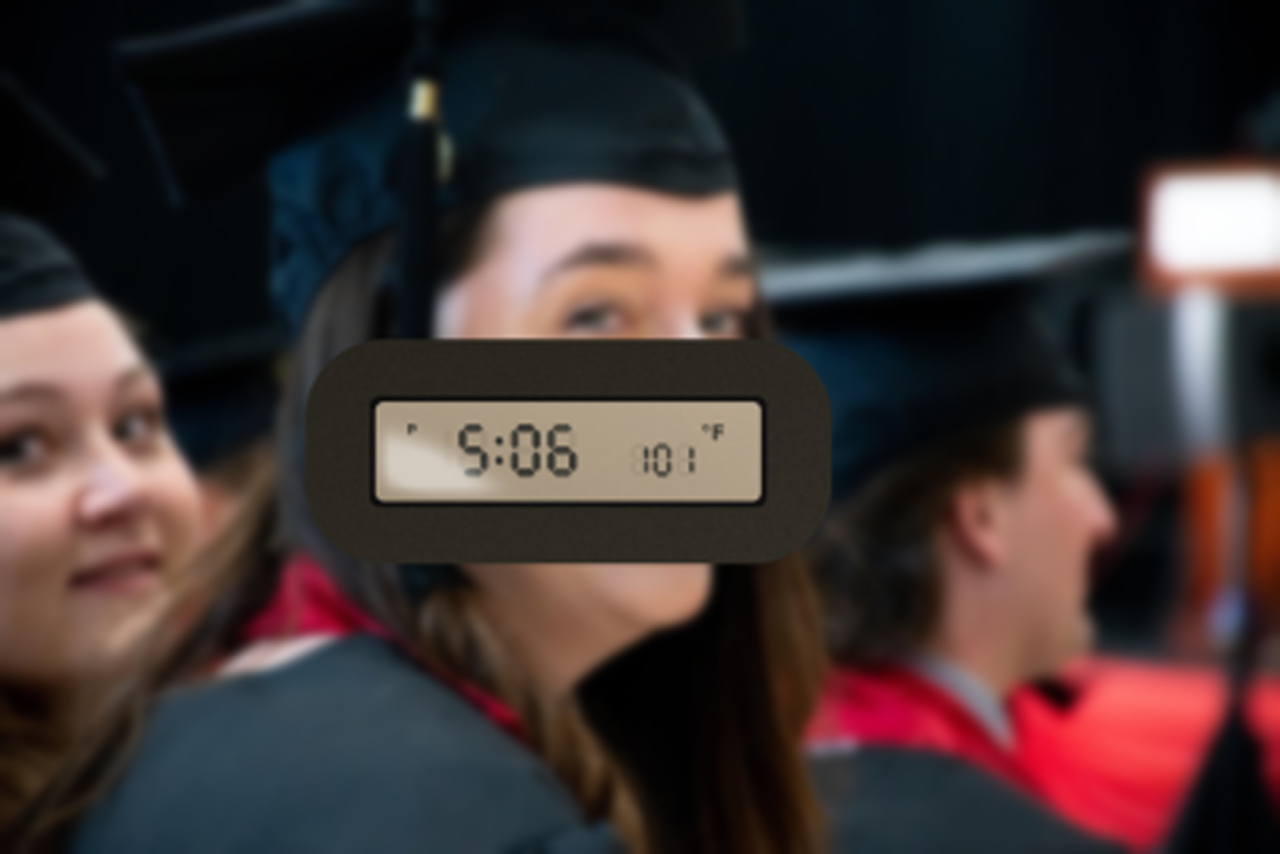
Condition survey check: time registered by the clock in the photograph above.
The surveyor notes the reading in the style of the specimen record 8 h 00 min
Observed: 5 h 06 min
